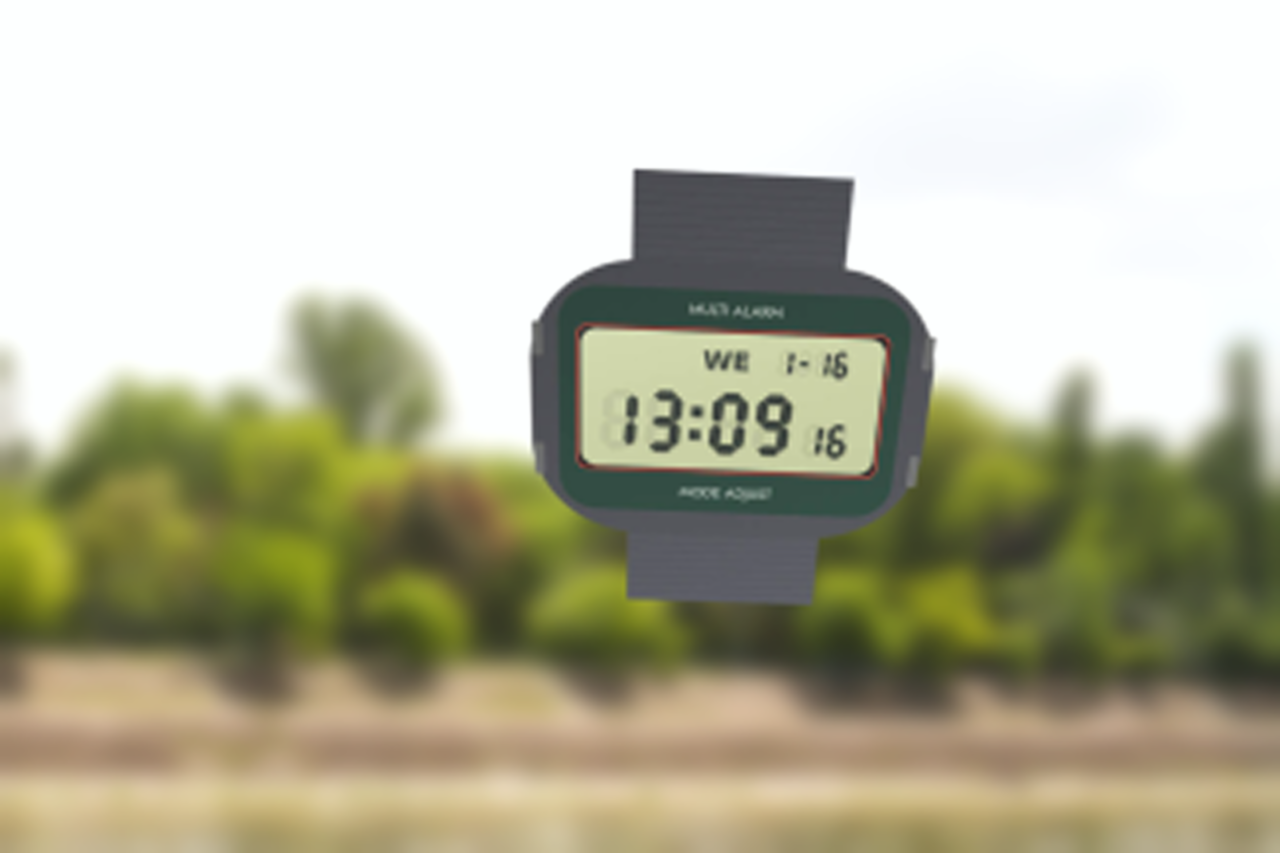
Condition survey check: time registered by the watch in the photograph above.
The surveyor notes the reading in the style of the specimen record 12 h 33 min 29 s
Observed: 13 h 09 min 16 s
